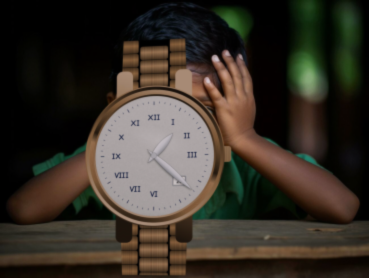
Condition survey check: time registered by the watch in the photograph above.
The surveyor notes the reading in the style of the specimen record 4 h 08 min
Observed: 1 h 22 min
